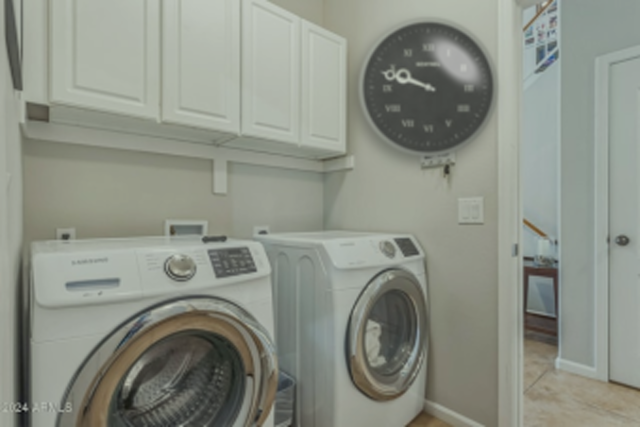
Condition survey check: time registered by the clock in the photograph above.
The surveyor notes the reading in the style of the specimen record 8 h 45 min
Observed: 9 h 48 min
